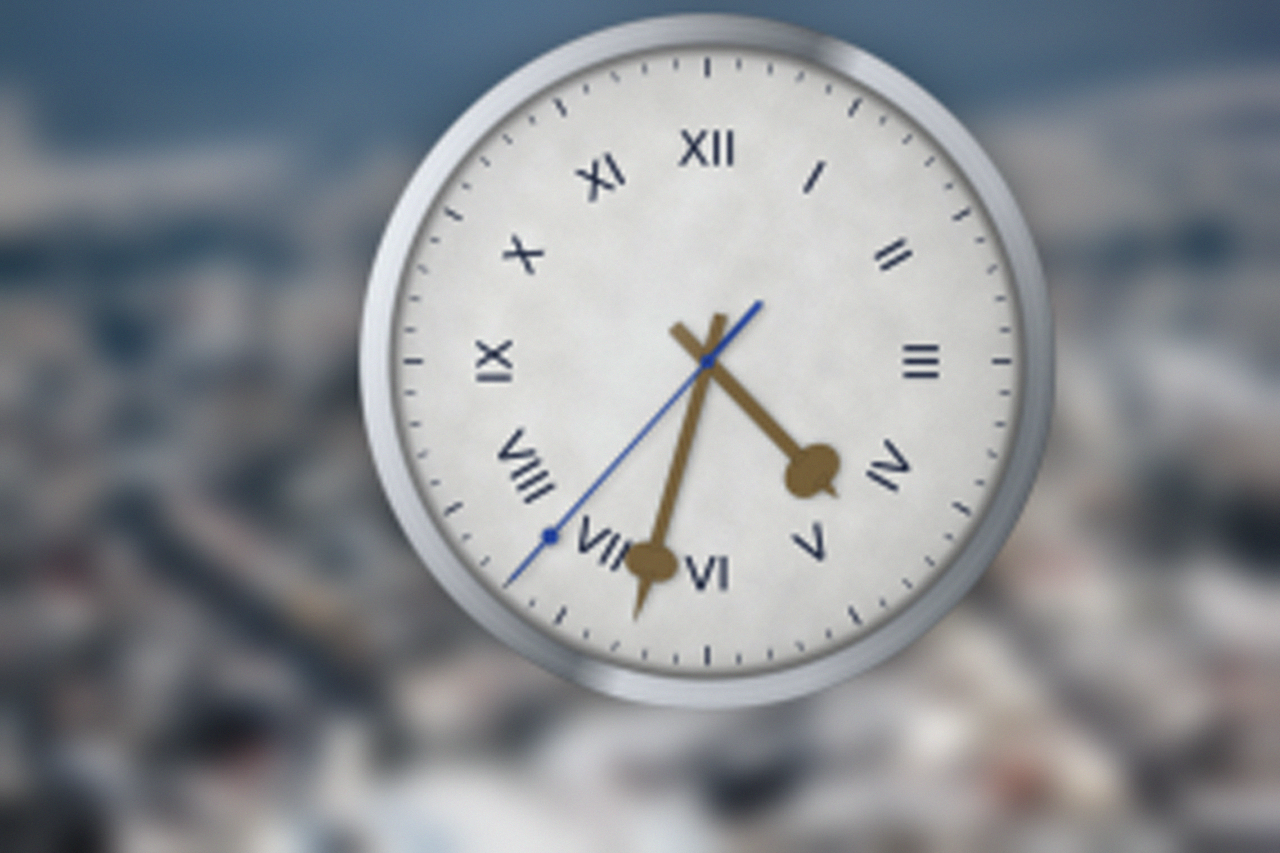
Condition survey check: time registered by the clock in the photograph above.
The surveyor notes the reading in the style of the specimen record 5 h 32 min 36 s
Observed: 4 h 32 min 37 s
